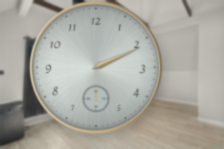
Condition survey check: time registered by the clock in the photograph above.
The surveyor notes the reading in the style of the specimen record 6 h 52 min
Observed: 2 h 11 min
